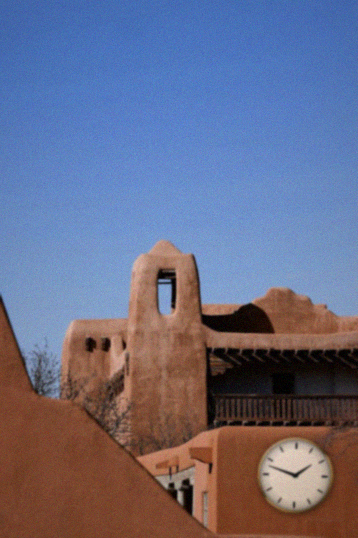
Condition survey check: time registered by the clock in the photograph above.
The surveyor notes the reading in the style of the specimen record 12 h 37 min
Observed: 1 h 48 min
